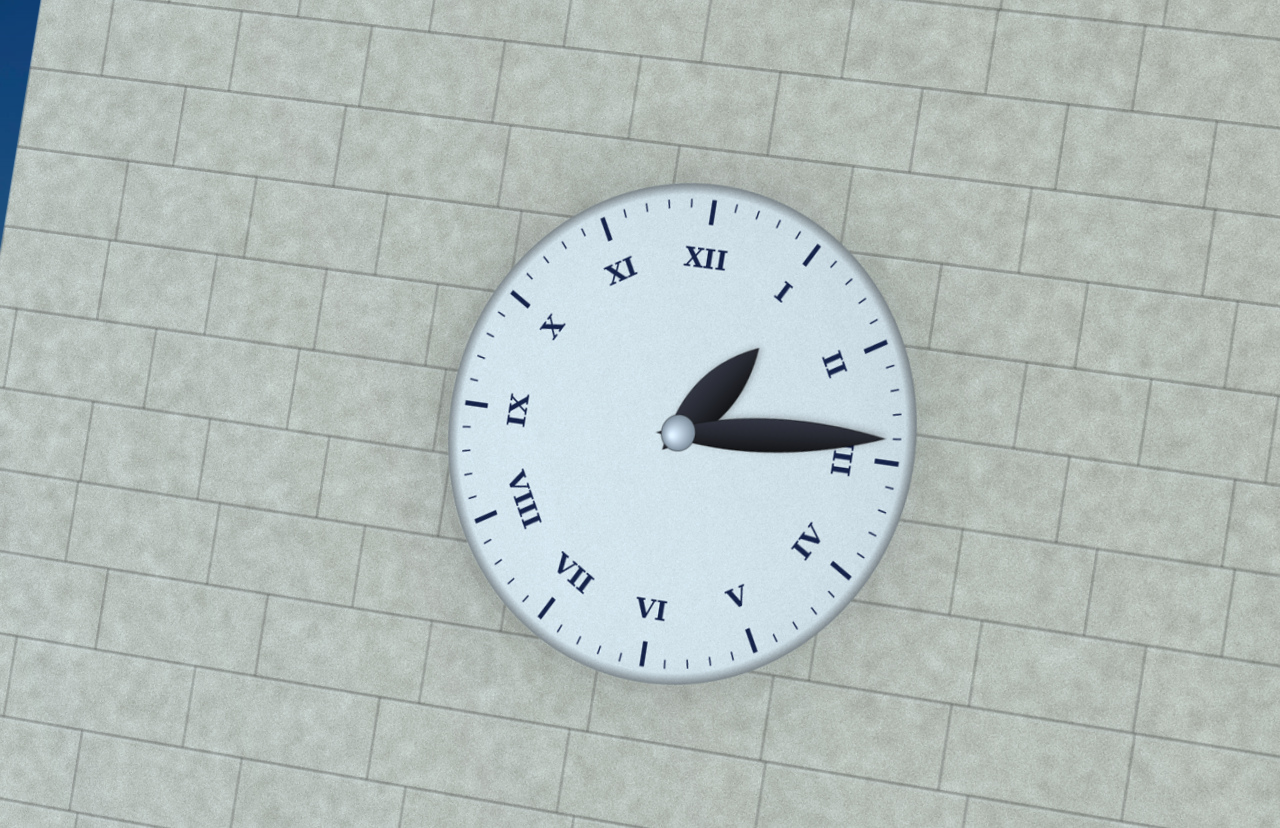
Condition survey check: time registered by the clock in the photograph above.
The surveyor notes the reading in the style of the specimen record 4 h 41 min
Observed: 1 h 14 min
